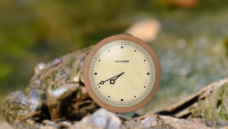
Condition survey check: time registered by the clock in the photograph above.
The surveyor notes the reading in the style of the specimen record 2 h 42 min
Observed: 7 h 41 min
